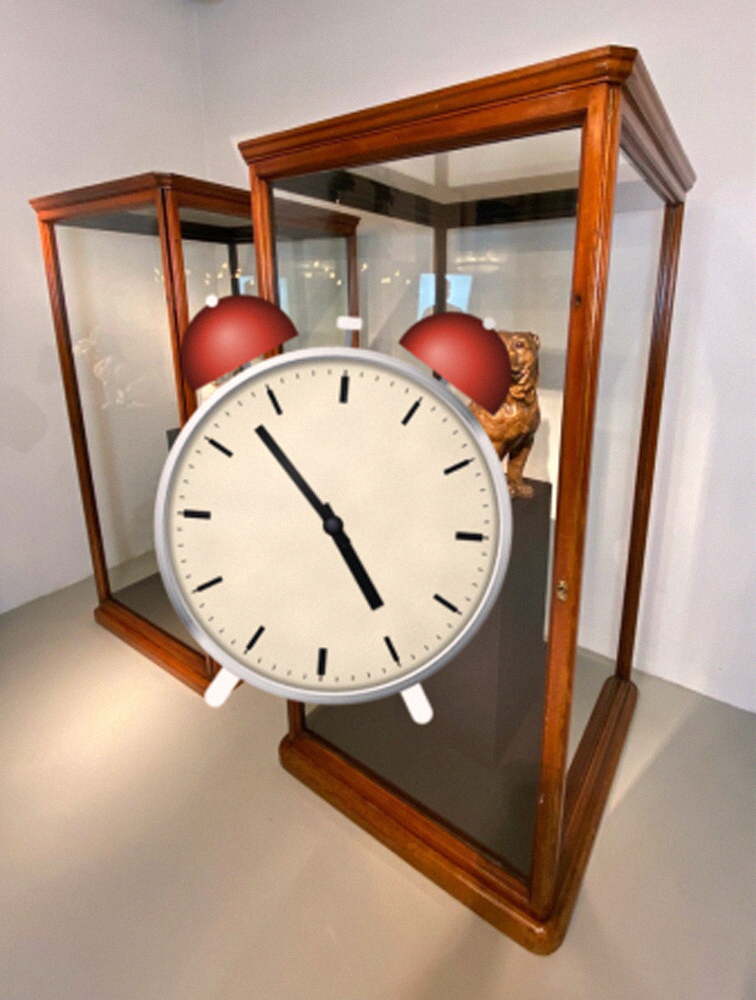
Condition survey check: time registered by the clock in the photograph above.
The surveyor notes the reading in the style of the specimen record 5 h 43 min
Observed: 4 h 53 min
